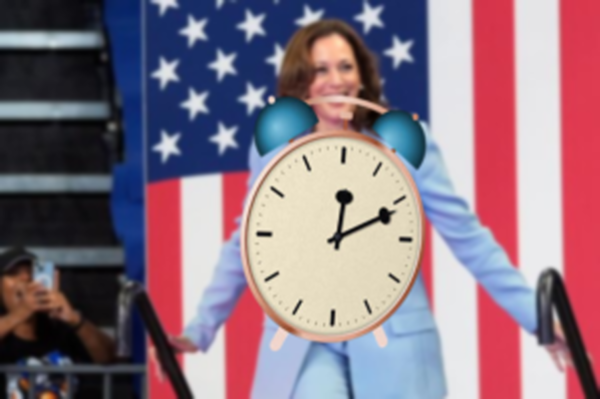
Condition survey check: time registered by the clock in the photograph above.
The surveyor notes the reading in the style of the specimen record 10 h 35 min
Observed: 12 h 11 min
